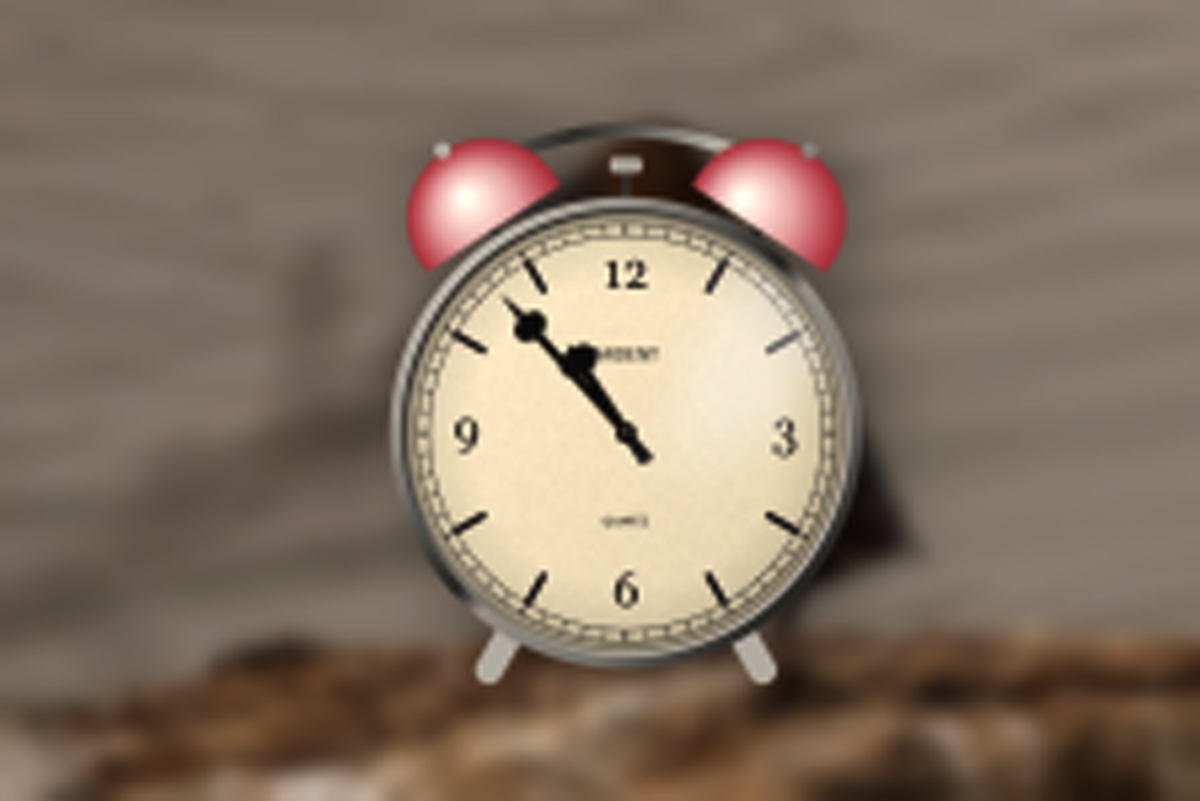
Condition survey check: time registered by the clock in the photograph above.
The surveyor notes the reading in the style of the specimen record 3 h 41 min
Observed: 10 h 53 min
